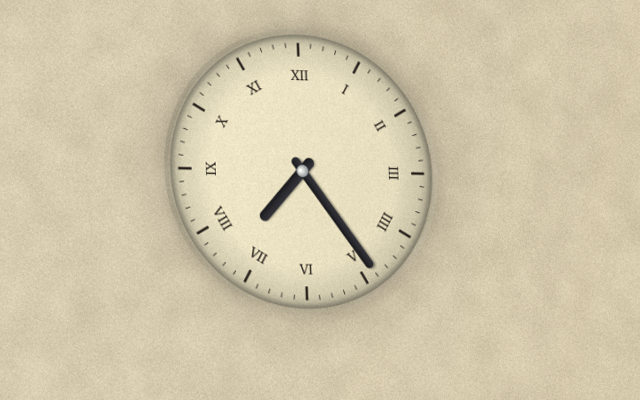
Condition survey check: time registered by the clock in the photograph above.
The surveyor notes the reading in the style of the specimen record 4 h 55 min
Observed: 7 h 24 min
